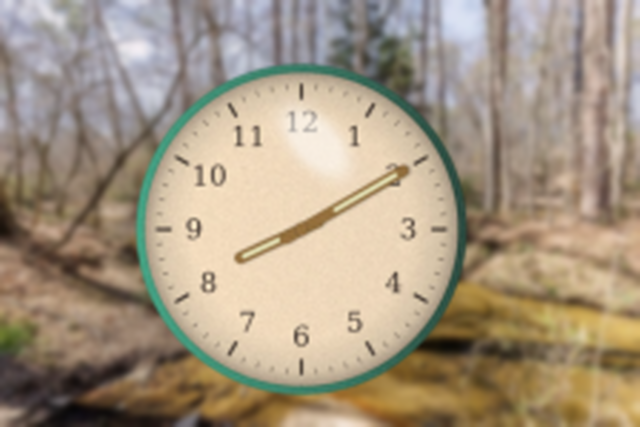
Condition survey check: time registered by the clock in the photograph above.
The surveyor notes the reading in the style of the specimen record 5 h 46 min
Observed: 8 h 10 min
